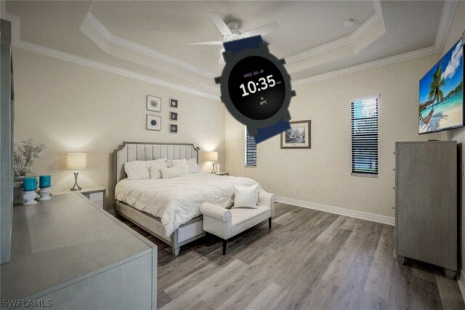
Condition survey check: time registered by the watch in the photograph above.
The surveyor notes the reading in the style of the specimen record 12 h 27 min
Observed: 10 h 35 min
